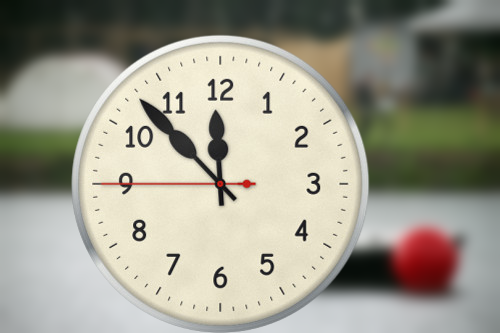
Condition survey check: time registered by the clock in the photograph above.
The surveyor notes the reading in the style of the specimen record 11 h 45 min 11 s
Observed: 11 h 52 min 45 s
